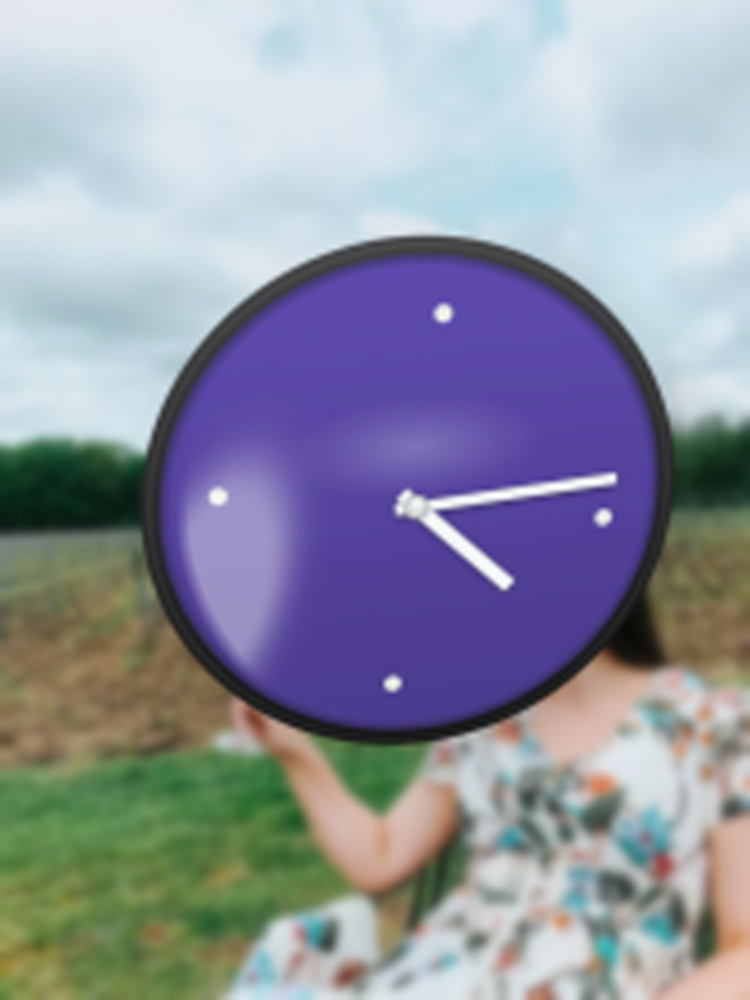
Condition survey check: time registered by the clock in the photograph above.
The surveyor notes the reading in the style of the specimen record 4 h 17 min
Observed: 4 h 13 min
